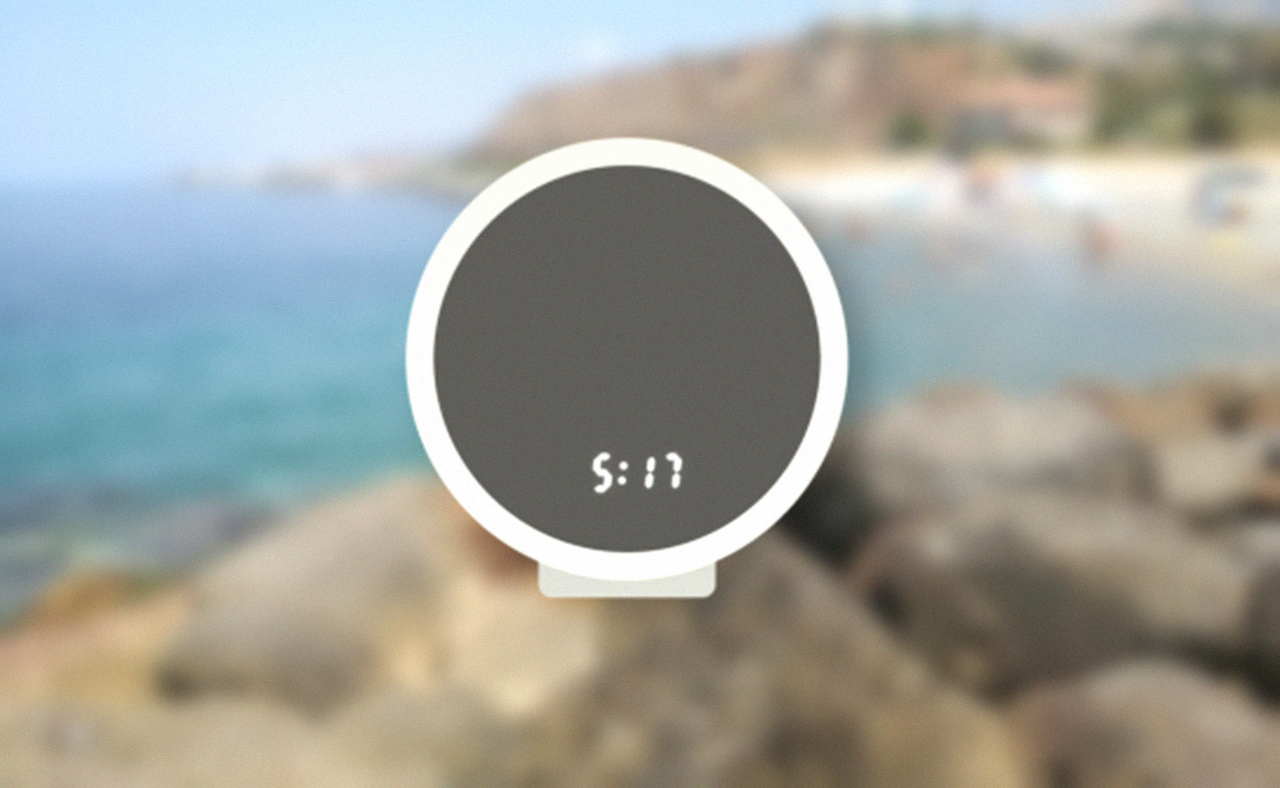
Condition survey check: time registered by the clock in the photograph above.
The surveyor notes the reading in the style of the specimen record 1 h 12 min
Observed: 5 h 17 min
